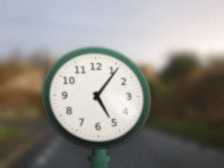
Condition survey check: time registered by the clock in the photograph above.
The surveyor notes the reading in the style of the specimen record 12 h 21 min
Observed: 5 h 06 min
